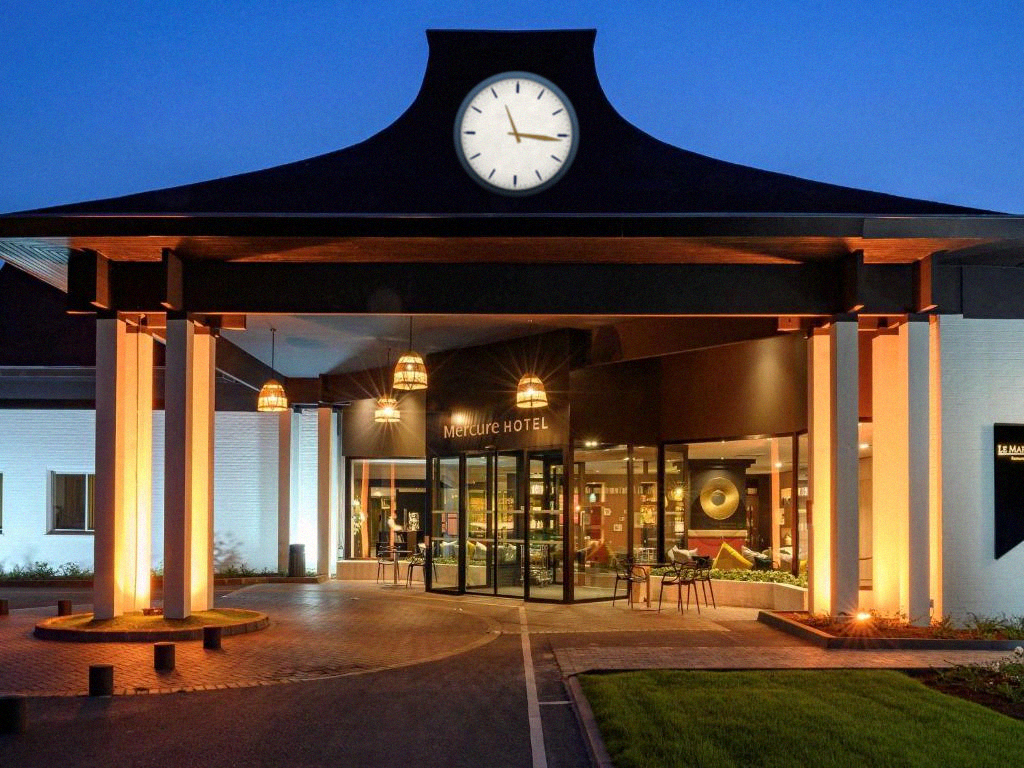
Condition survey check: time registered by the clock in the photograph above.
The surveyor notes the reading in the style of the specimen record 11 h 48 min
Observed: 11 h 16 min
